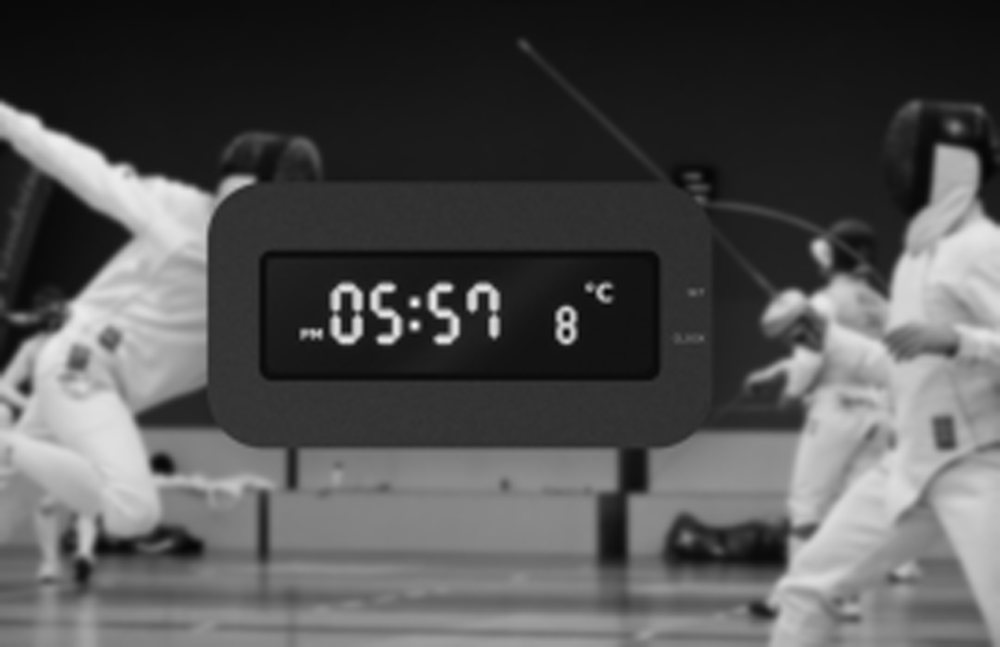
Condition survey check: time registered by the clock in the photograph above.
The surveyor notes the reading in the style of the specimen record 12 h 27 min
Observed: 5 h 57 min
